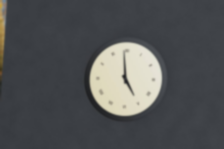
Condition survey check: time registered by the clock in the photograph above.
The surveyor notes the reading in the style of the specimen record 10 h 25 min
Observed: 4 h 59 min
